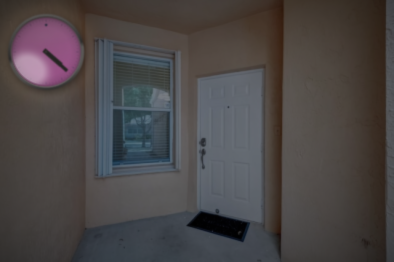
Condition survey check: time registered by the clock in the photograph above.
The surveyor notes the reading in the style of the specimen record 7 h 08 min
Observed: 4 h 22 min
